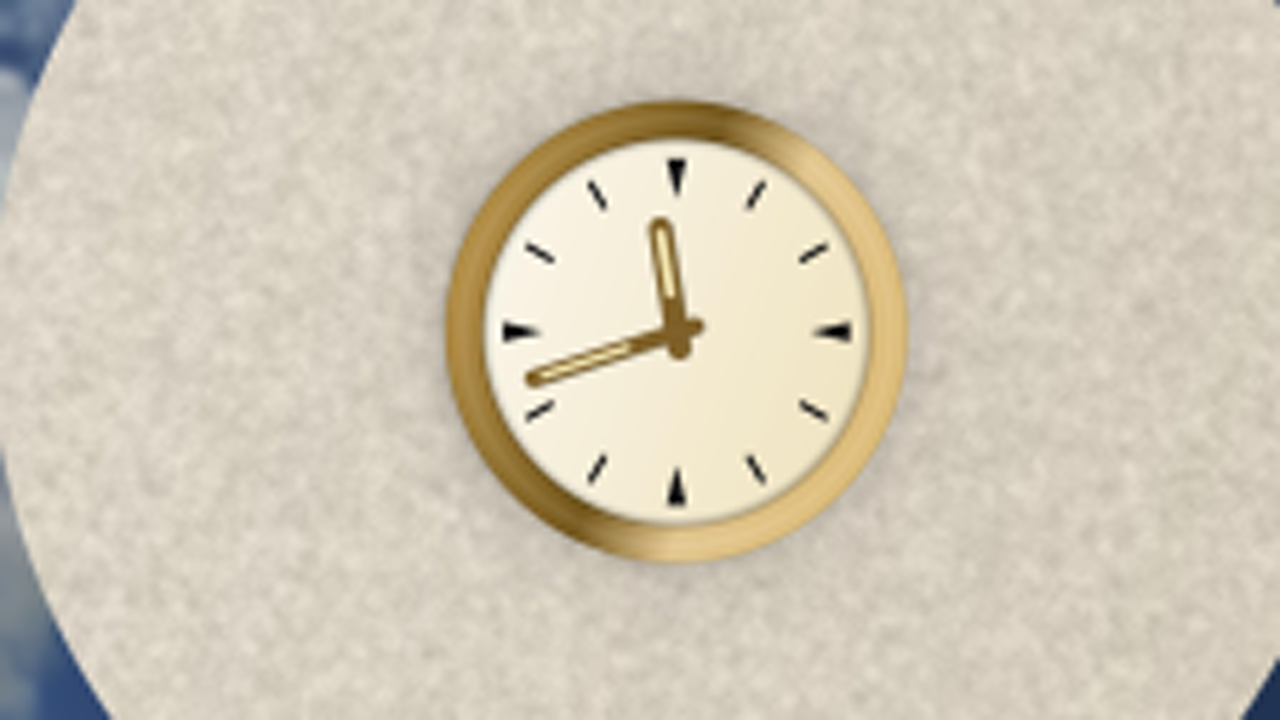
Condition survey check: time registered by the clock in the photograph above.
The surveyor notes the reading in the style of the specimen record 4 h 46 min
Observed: 11 h 42 min
